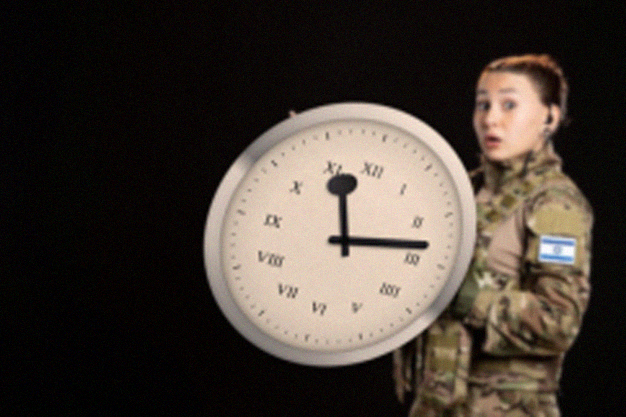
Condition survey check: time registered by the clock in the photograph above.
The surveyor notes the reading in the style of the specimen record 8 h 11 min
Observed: 11 h 13 min
